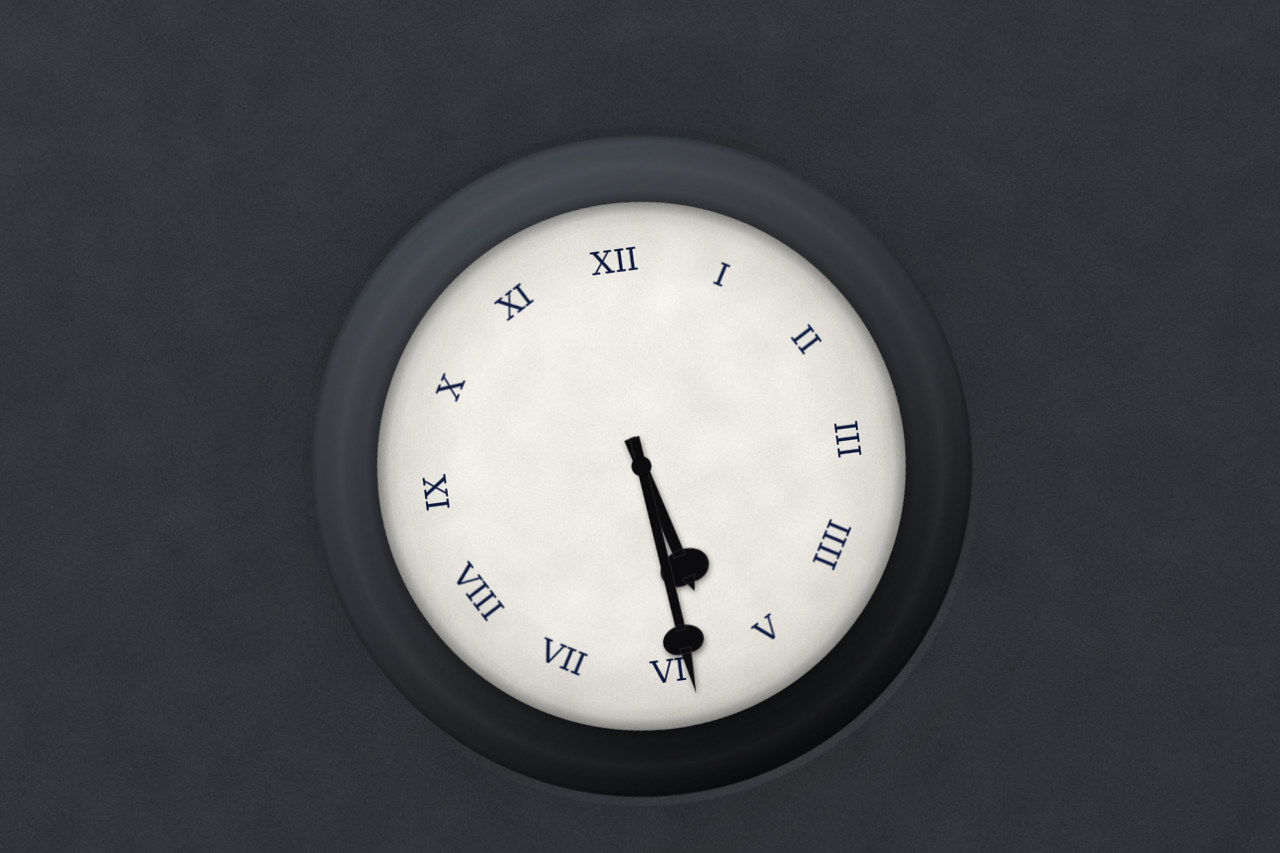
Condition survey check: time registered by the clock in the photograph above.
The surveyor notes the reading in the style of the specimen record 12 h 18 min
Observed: 5 h 29 min
